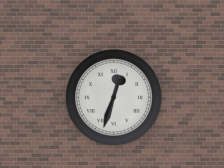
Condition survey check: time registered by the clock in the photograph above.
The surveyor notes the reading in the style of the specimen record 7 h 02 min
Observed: 12 h 33 min
